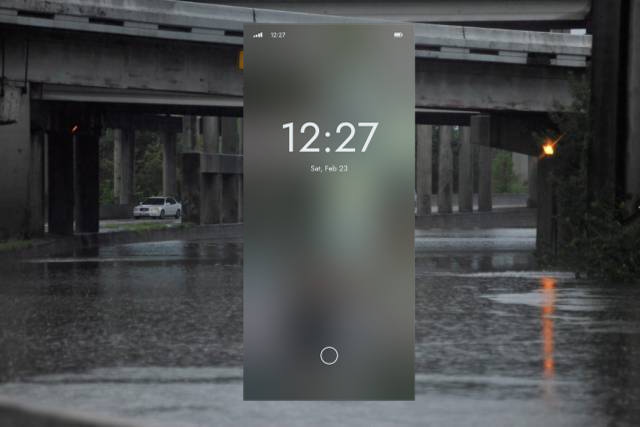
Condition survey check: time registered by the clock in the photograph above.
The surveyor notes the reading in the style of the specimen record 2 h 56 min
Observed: 12 h 27 min
